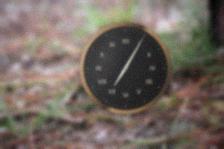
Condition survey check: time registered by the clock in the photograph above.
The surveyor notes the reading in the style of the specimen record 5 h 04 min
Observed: 7 h 05 min
